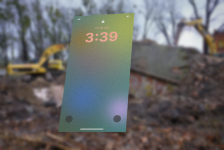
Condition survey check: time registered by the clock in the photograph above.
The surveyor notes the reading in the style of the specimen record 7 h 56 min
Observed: 3 h 39 min
